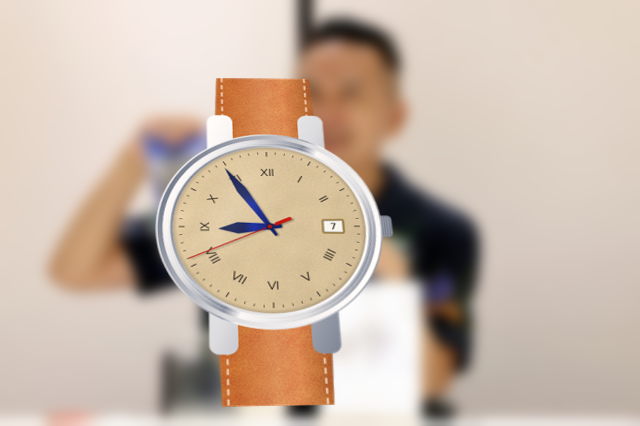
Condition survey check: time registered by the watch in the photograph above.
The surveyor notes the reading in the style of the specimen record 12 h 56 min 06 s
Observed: 8 h 54 min 41 s
